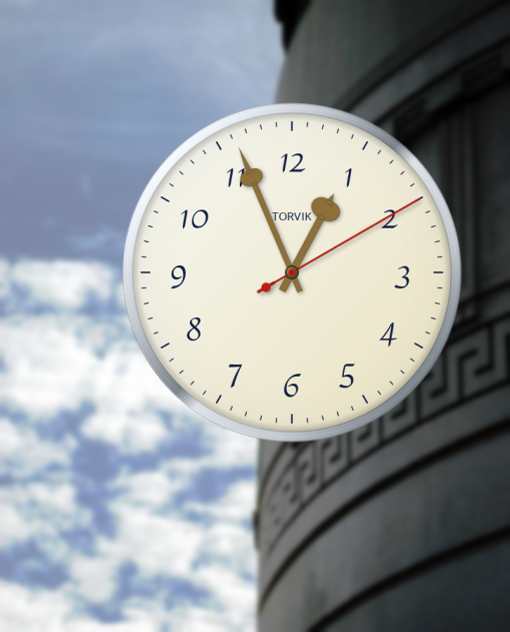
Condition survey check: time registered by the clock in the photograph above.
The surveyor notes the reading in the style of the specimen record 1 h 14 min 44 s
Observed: 12 h 56 min 10 s
